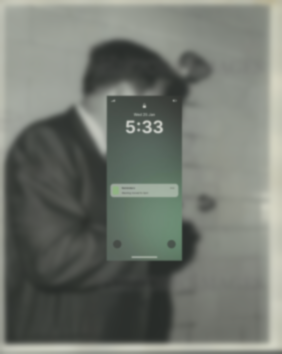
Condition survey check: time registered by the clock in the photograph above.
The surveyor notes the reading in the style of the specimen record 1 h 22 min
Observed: 5 h 33 min
